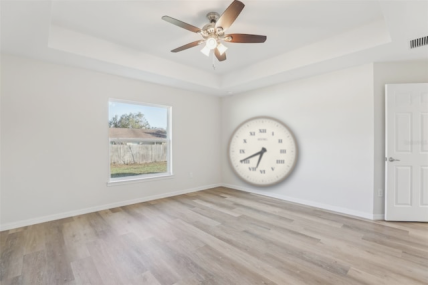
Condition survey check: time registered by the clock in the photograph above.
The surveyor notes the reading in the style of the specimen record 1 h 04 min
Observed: 6 h 41 min
